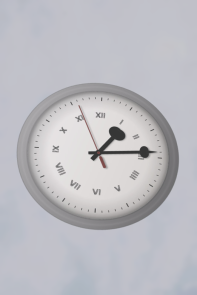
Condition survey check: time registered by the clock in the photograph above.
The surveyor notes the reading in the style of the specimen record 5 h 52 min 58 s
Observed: 1 h 13 min 56 s
